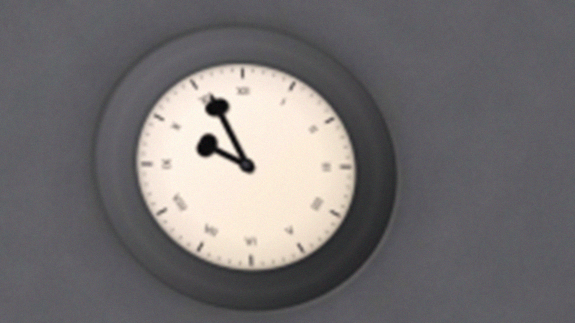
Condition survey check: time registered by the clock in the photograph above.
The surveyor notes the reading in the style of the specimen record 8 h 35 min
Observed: 9 h 56 min
